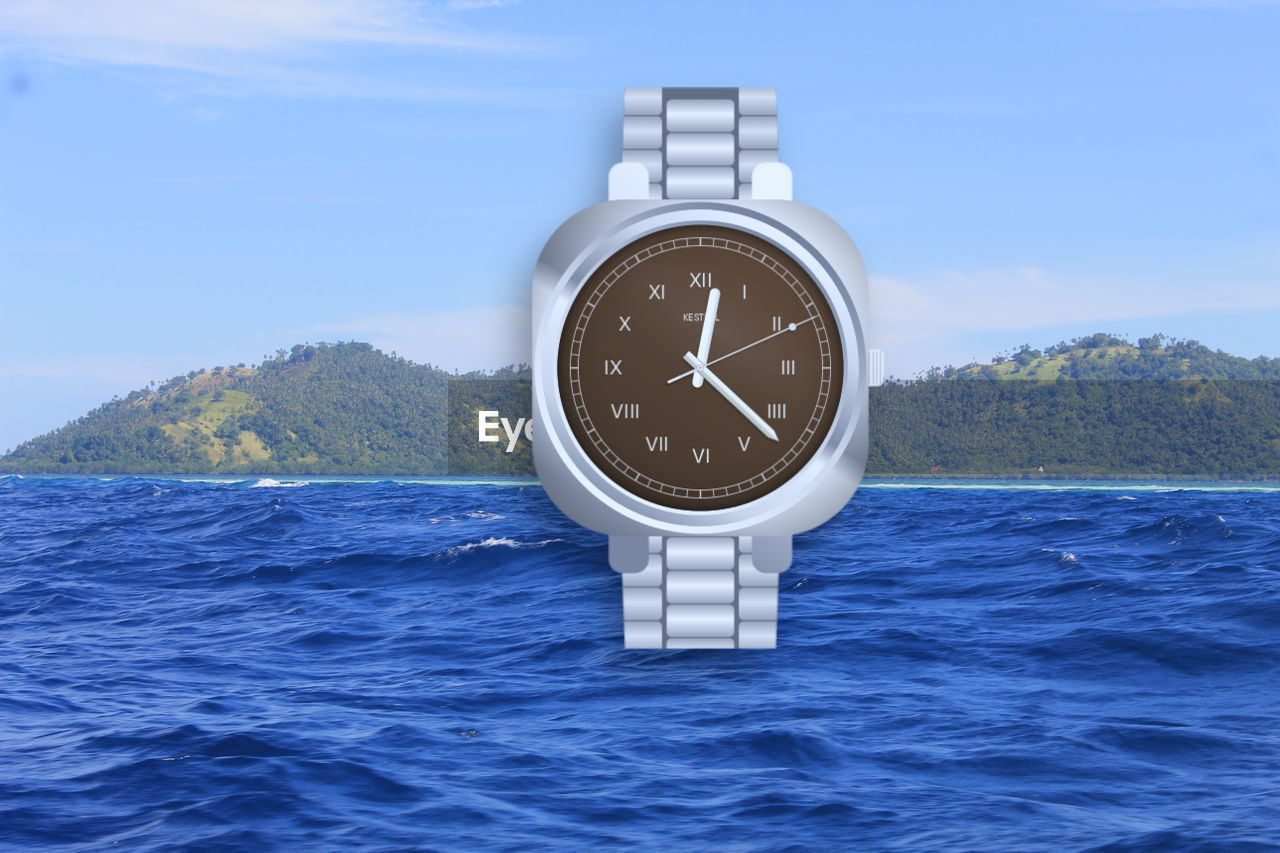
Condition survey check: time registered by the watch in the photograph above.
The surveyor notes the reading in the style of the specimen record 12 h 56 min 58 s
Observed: 12 h 22 min 11 s
